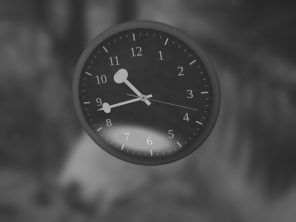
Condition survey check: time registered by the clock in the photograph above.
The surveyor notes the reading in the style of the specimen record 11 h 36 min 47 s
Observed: 10 h 43 min 18 s
